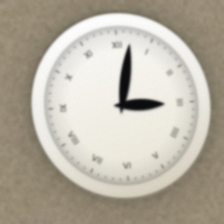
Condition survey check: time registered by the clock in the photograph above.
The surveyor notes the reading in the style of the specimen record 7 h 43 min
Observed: 3 h 02 min
